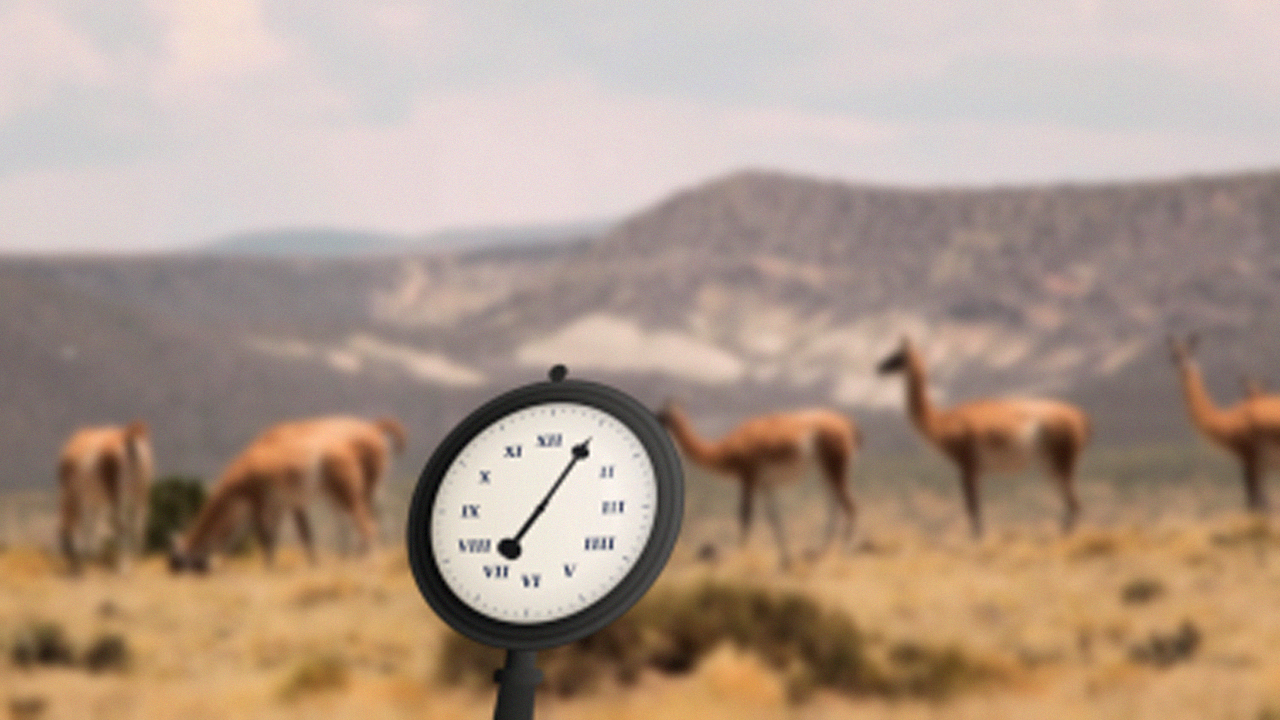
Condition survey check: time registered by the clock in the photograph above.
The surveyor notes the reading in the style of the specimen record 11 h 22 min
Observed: 7 h 05 min
